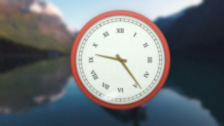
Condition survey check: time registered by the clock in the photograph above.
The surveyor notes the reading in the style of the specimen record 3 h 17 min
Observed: 9 h 24 min
